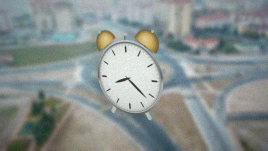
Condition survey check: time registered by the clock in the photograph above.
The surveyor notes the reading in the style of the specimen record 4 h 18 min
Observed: 8 h 22 min
